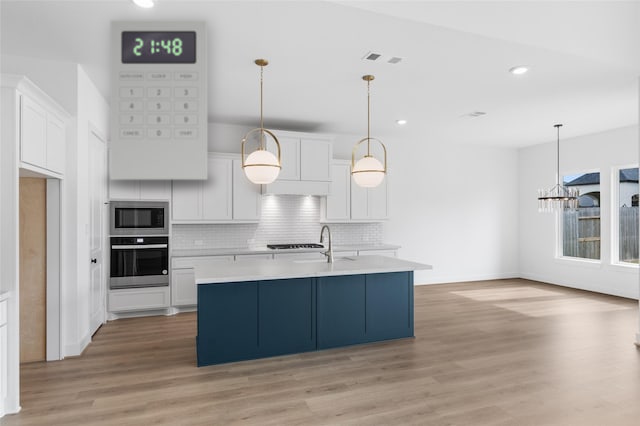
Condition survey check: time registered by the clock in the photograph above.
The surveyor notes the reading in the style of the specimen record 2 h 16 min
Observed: 21 h 48 min
